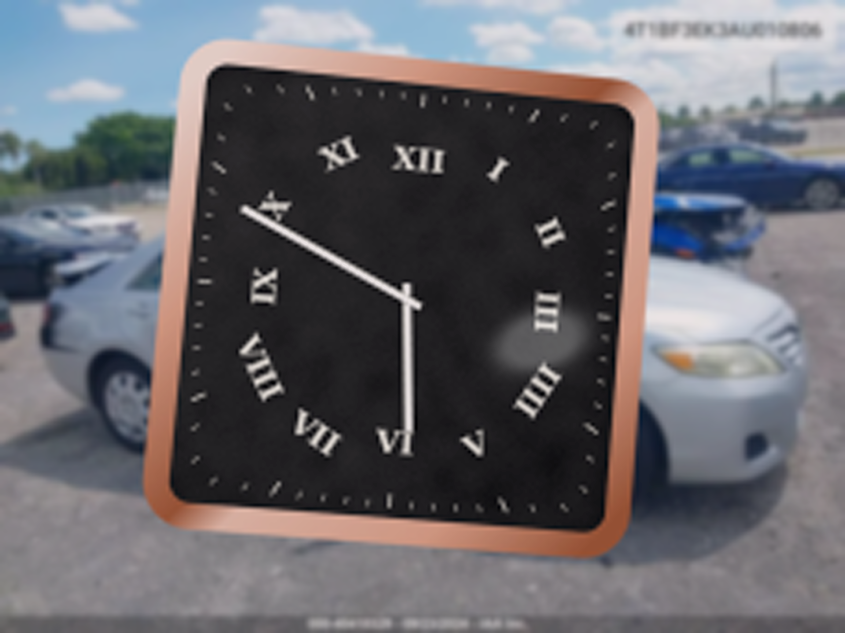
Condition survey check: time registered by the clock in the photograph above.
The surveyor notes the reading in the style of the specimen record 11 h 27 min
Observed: 5 h 49 min
